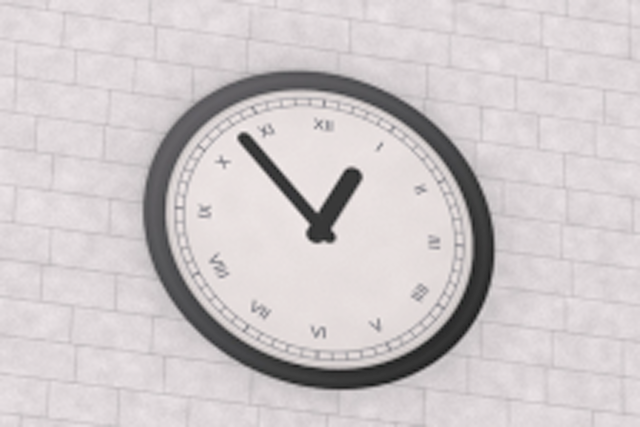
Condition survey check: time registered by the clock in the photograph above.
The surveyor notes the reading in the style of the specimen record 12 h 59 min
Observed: 12 h 53 min
